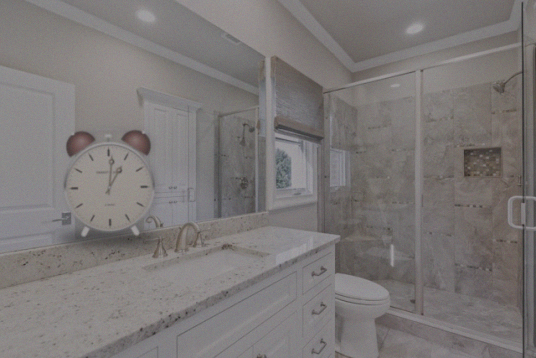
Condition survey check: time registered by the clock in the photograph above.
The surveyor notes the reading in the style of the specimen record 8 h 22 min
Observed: 1 h 01 min
